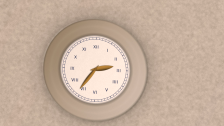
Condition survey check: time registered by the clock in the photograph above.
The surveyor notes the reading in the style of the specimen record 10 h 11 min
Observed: 2 h 36 min
